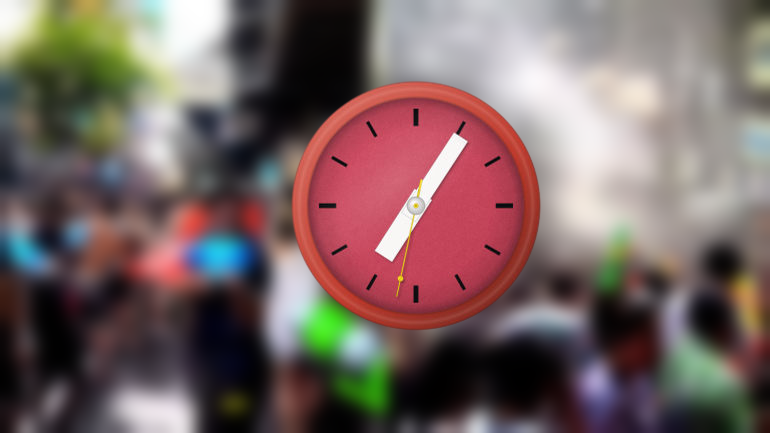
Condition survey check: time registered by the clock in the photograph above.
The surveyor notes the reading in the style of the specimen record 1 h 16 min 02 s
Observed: 7 h 05 min 32 s
